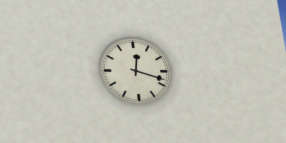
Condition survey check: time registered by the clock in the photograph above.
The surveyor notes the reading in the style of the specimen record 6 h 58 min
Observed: 12 h 18 min
